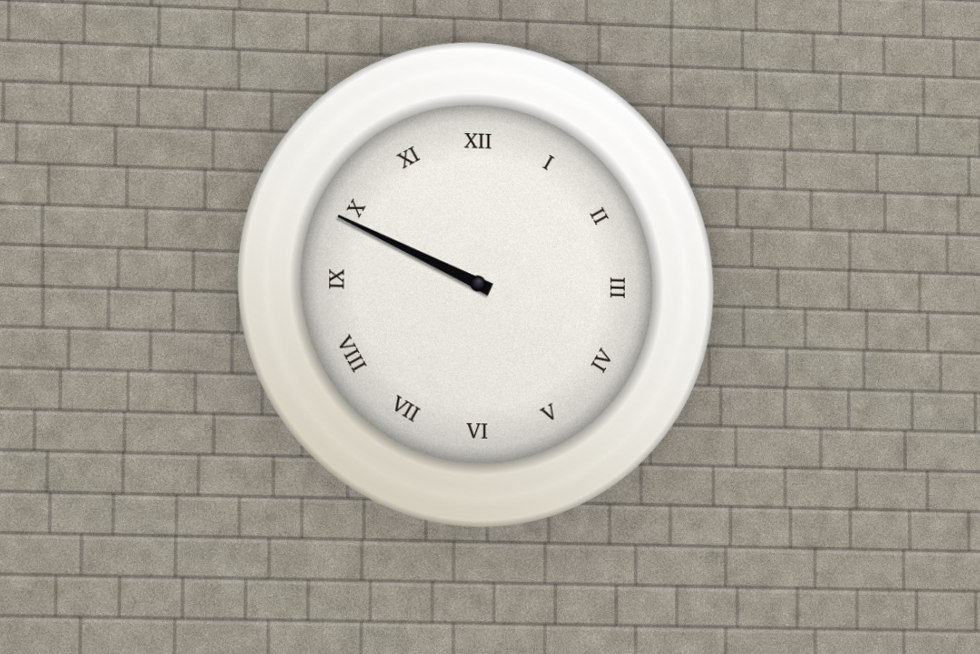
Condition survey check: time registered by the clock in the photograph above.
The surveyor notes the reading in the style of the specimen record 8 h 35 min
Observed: 9 h 49 min
